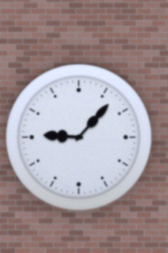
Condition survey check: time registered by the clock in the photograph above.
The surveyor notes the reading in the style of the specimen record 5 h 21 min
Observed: 9 h 07 min
